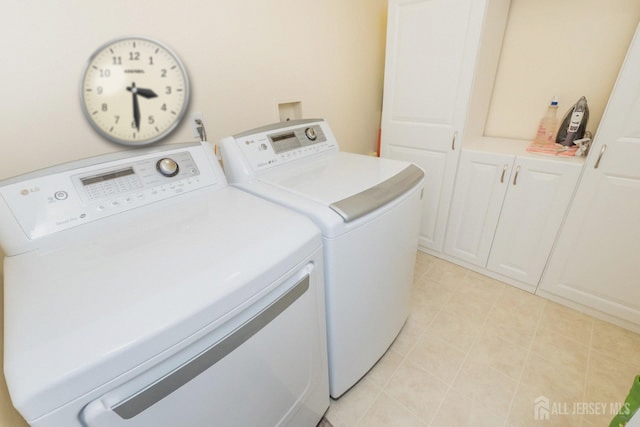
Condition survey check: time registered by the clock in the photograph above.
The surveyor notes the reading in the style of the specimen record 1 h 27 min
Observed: 3 h 29 min
